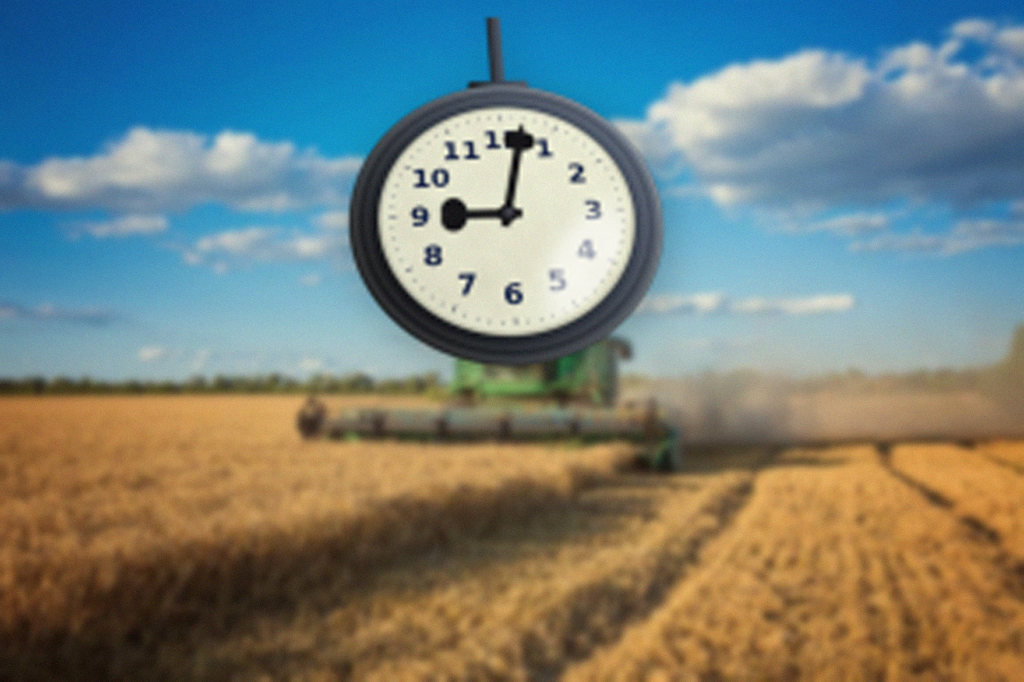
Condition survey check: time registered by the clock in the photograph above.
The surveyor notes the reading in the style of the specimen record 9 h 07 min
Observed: 9 h 02 min
